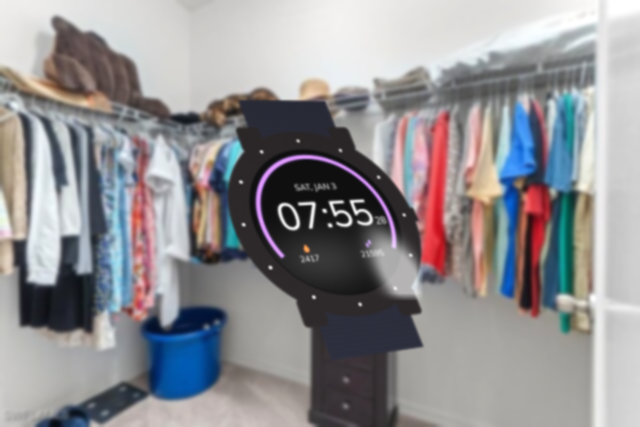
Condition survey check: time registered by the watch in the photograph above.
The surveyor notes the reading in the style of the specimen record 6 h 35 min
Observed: 7 h 55 min
